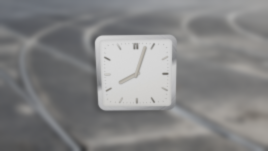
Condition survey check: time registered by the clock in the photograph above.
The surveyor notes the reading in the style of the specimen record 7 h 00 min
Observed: 8 h 03 min
